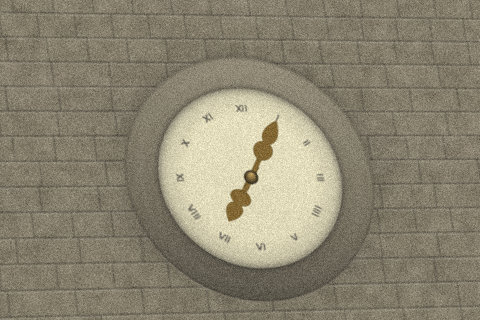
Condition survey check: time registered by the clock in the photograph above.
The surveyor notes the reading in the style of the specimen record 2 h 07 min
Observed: 7 h 05 min
